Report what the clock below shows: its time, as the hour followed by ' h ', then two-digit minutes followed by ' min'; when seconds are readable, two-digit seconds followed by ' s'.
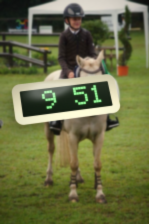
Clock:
9 h 51 min
